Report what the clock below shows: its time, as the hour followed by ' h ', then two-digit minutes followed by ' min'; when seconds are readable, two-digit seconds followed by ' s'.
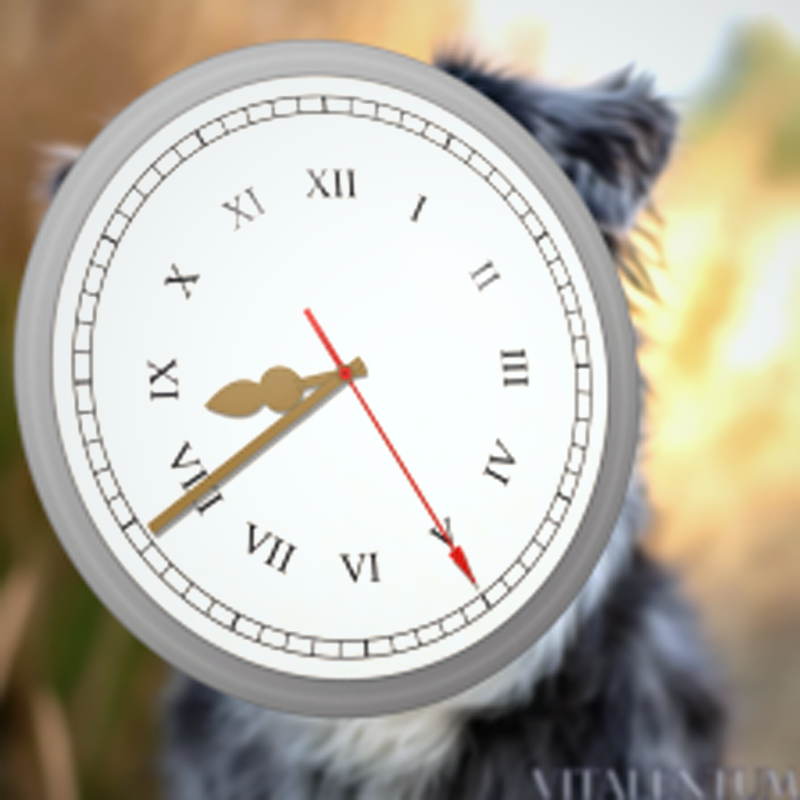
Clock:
8 h 39 min 25 s
